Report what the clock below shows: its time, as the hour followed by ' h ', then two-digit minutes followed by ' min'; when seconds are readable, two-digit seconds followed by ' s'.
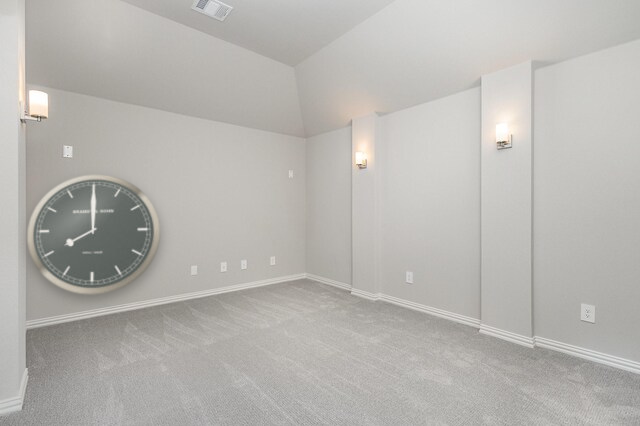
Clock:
8 h 00 min
